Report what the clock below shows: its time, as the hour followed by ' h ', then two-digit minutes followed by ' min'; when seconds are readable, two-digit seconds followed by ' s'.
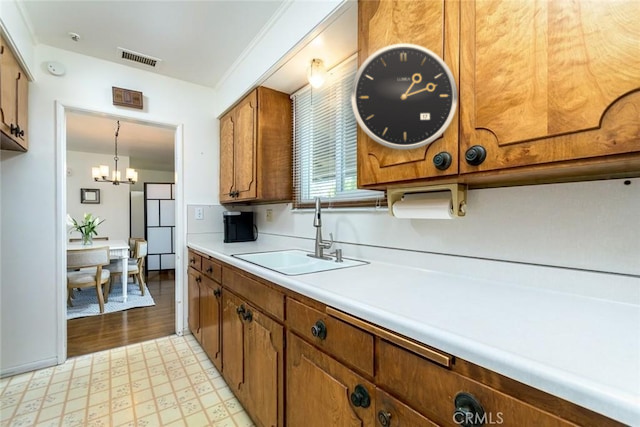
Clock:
1 h 12 min
